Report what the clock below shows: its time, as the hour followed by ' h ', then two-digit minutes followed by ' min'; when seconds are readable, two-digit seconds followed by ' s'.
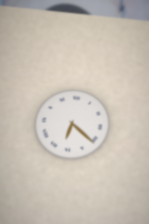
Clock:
6 h 21 min
